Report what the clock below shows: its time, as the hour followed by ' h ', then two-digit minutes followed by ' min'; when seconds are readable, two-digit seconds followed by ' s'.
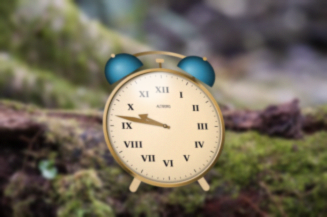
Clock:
9 h 47 min
